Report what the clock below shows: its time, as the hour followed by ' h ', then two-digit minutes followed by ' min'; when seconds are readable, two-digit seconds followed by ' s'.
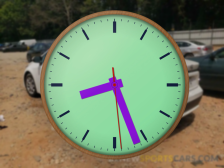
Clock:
8 h 26 min 29 s
